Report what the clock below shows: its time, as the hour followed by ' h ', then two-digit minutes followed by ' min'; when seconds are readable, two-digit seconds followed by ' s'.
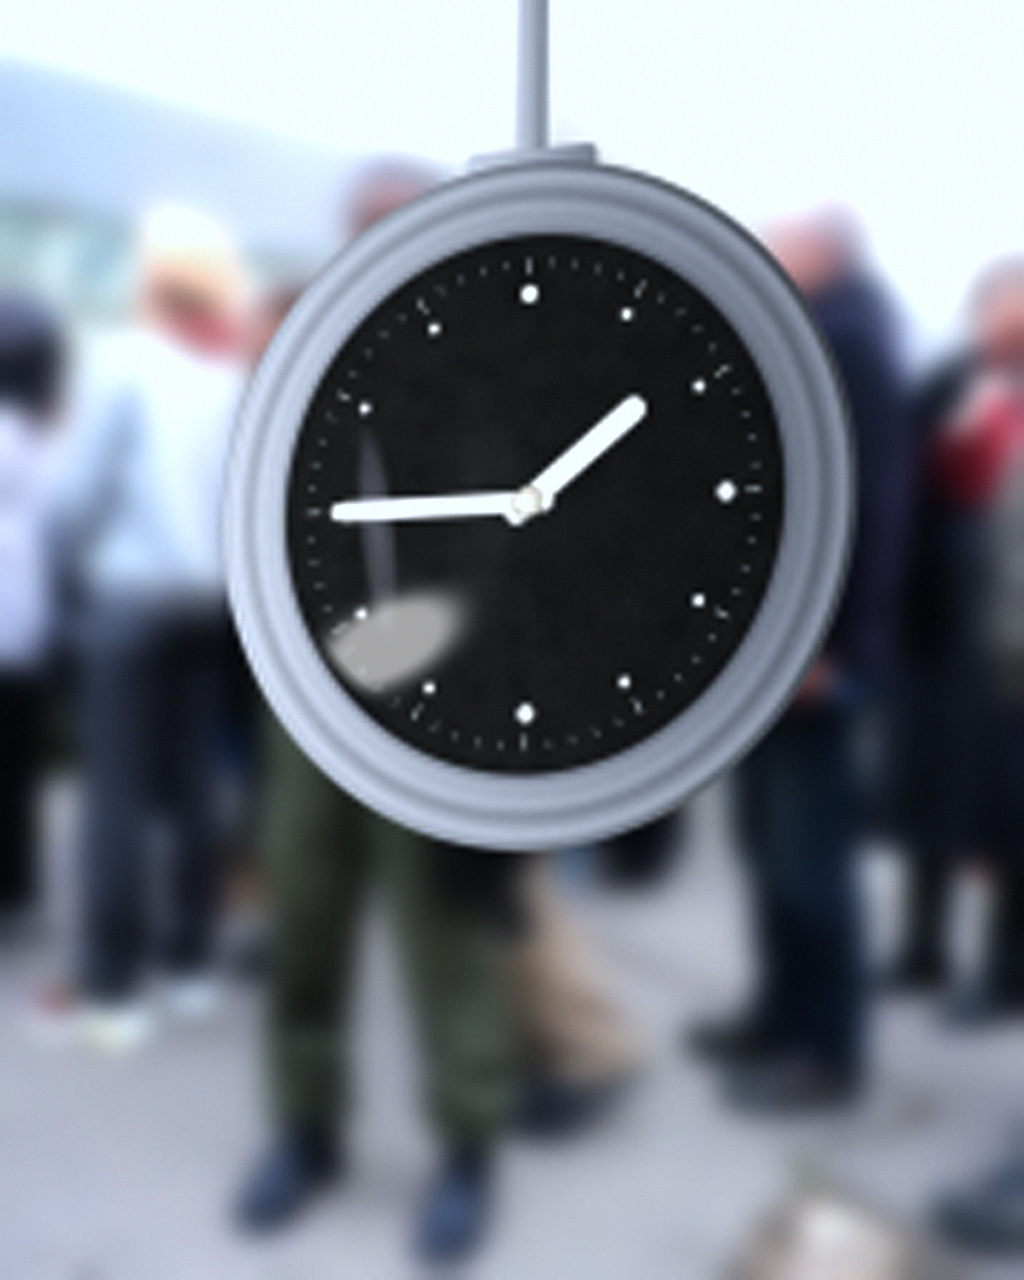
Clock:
1 h 45 min
